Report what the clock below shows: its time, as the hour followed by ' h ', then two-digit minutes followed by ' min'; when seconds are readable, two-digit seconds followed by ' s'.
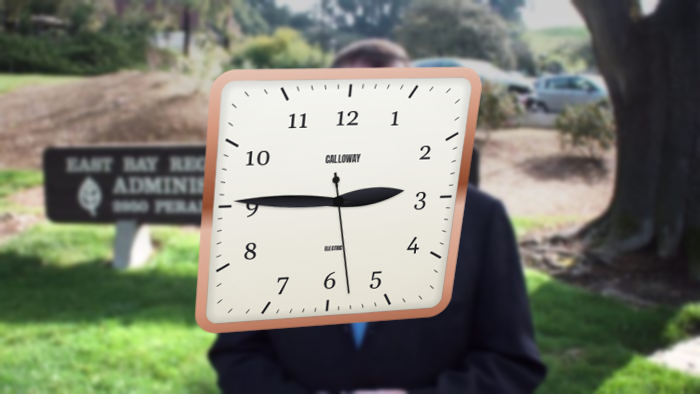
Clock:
2 h 45 min 28 s
